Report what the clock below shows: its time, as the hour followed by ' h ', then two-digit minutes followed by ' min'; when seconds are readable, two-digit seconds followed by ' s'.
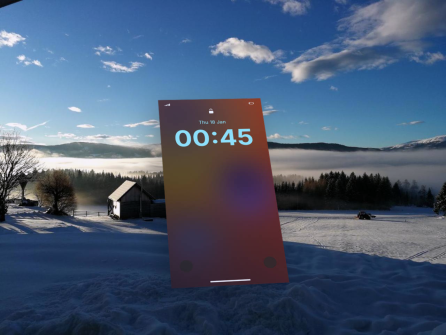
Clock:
0 h 45 min
